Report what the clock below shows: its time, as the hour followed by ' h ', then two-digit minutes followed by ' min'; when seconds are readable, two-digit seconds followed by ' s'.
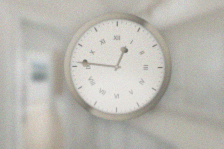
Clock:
12 h 46 min
